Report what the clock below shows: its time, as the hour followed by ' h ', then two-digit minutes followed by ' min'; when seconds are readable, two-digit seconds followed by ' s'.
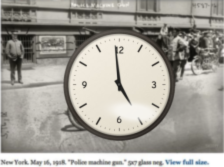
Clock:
4 h 59 min
